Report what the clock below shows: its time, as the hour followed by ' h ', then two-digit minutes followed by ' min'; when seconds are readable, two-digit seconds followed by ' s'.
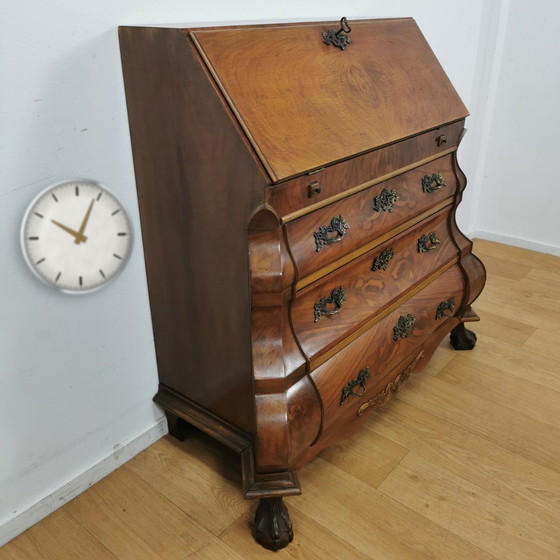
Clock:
10 h 04 min
